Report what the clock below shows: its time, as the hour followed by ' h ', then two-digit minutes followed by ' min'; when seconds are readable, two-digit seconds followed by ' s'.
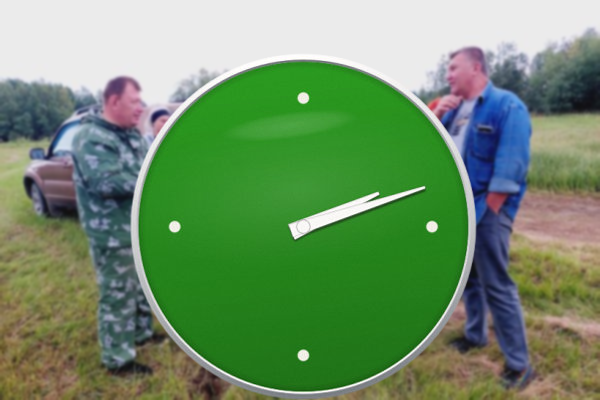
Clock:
2 h 12 min
